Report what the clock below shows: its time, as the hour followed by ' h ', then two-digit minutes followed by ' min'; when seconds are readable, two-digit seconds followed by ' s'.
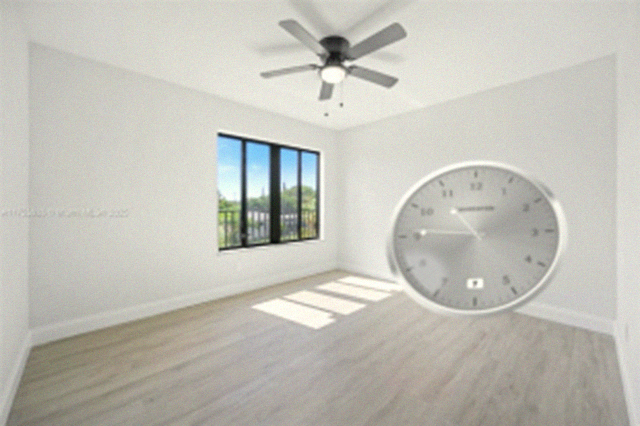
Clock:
10 h 46 min
